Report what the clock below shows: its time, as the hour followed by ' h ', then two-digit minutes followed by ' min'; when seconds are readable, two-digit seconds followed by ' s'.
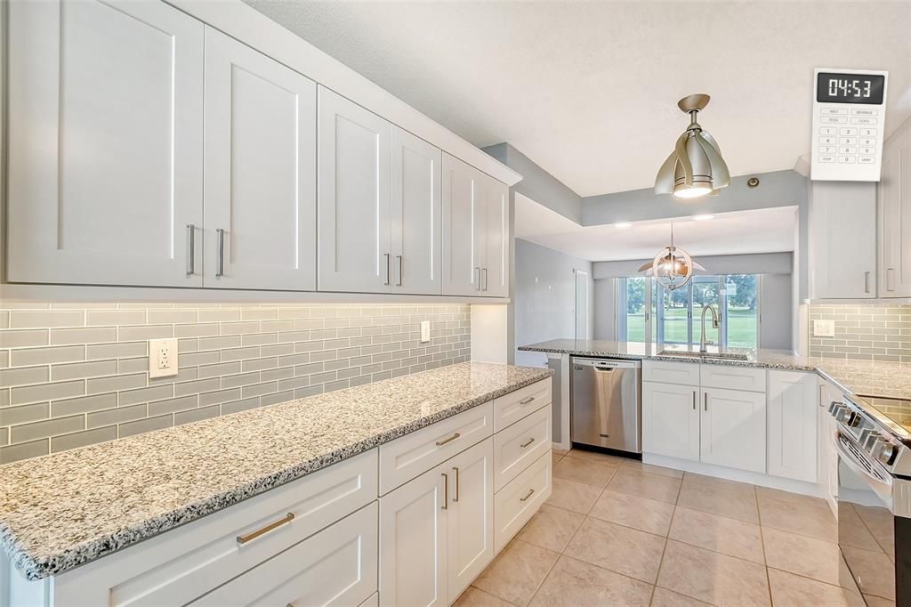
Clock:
4 h 53 min
